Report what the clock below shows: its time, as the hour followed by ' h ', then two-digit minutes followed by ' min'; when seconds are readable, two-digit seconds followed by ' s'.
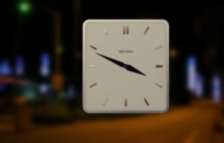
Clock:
3 h 49 min
